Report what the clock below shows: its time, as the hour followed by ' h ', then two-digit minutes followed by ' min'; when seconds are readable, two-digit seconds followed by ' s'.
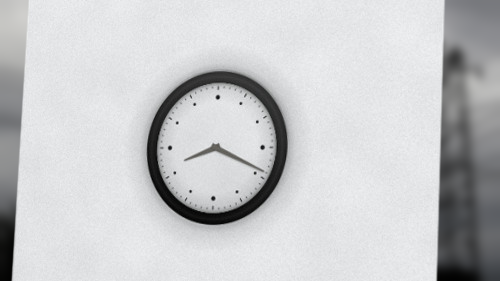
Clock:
8 h 19 min
